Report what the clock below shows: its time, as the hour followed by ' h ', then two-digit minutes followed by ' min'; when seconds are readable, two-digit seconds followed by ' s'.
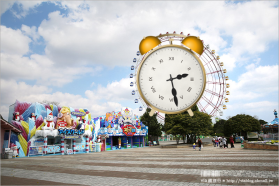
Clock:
2 h 28 min
